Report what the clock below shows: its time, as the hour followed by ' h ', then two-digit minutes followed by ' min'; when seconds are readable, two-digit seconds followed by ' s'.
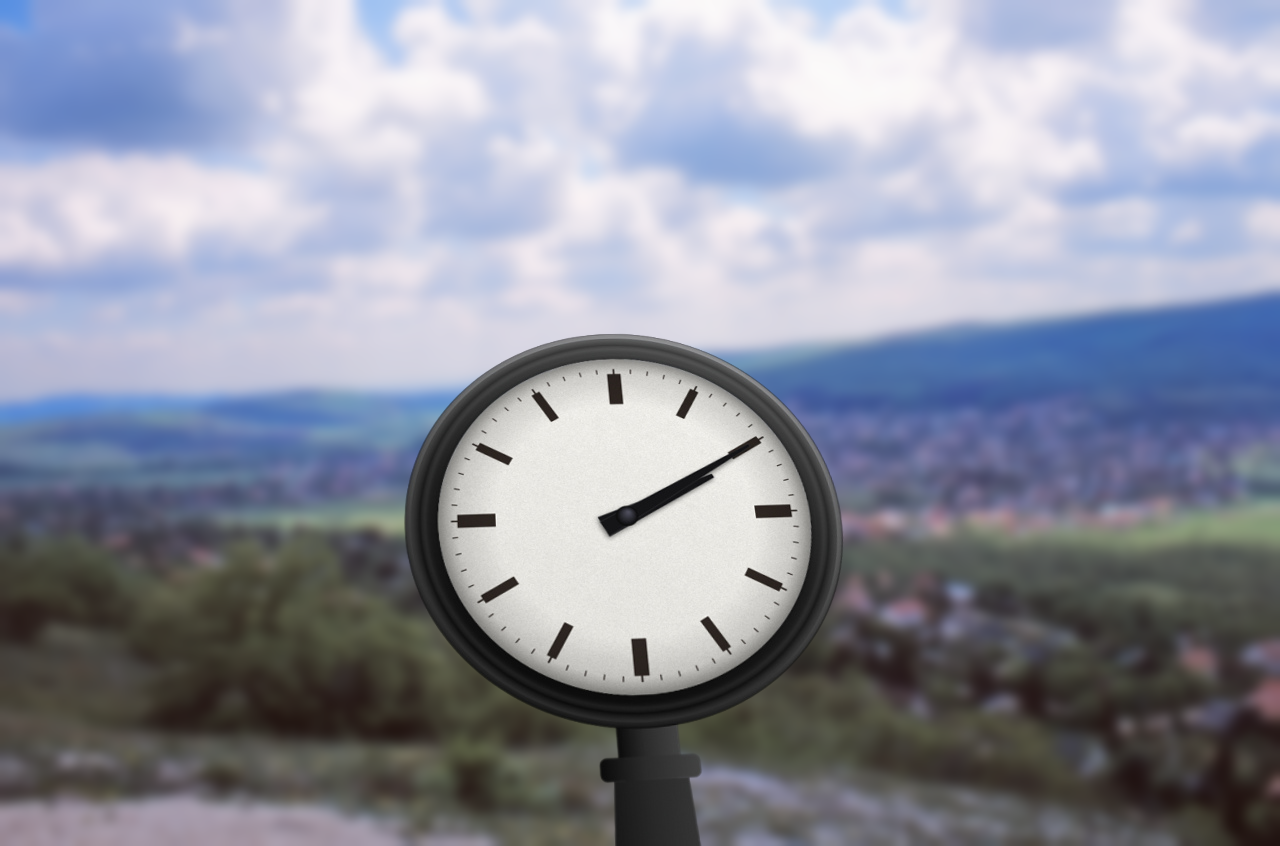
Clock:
2 h 10 min
